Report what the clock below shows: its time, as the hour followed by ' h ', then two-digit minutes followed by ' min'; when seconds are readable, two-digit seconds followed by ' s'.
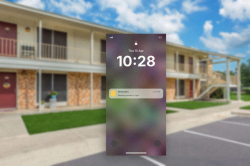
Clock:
10 h 28 min
